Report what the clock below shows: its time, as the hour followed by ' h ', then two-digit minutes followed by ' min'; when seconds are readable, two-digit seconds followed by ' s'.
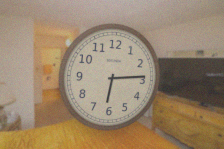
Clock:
6 h 14 min
